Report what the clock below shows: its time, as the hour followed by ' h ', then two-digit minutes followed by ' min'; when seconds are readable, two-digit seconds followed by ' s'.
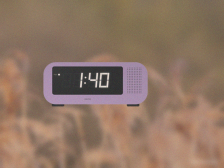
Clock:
1 h 40 min
